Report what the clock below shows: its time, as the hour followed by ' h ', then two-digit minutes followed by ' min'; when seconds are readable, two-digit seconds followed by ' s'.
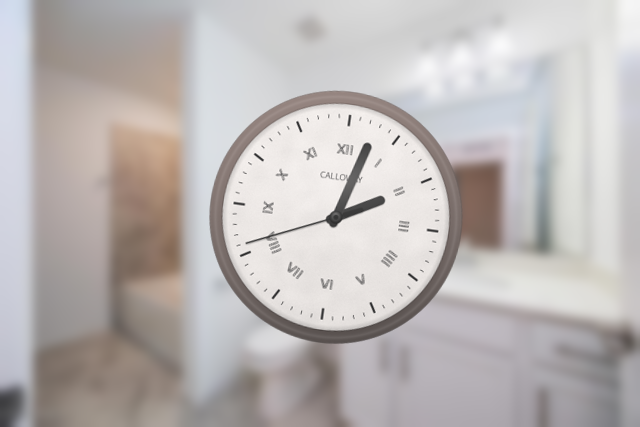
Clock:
2 h 02 min 41 s
